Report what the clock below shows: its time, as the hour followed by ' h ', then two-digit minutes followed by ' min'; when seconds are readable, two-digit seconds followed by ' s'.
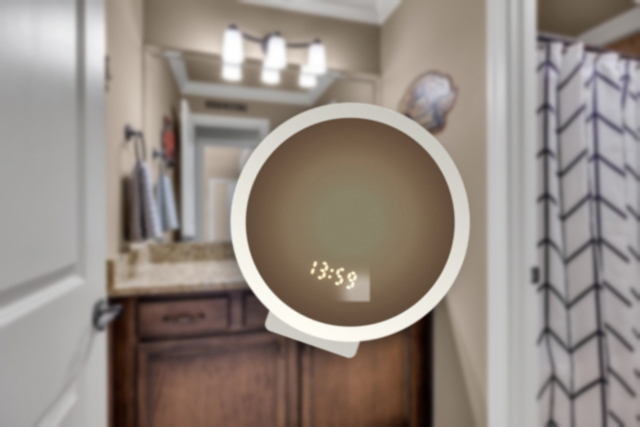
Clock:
13 h 59 min
